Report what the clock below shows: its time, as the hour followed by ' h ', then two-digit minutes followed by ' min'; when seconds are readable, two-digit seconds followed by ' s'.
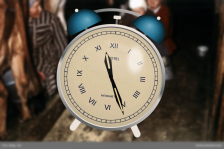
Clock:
11 h 26 min
